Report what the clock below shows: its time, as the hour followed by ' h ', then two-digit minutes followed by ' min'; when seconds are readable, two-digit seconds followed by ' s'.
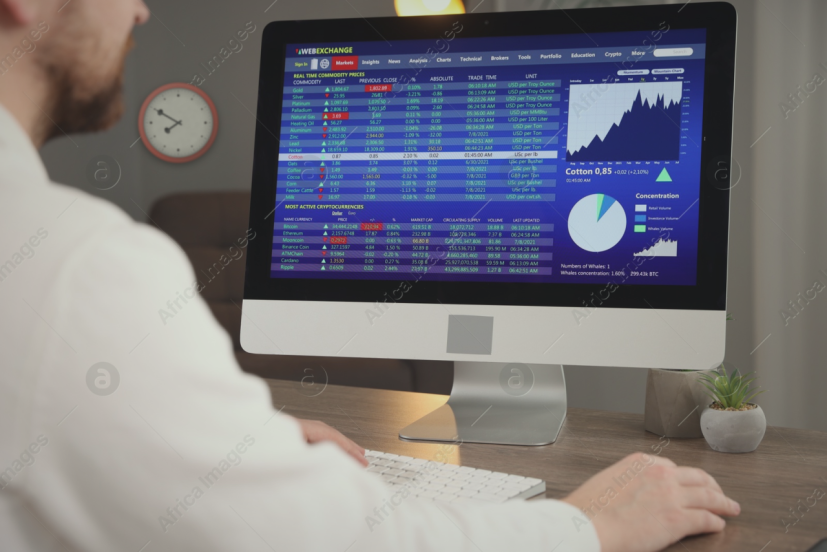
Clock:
7 h 50 min
